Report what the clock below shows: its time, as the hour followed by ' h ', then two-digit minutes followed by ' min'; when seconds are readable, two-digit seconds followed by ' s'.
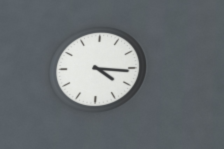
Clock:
4 h 16 min
